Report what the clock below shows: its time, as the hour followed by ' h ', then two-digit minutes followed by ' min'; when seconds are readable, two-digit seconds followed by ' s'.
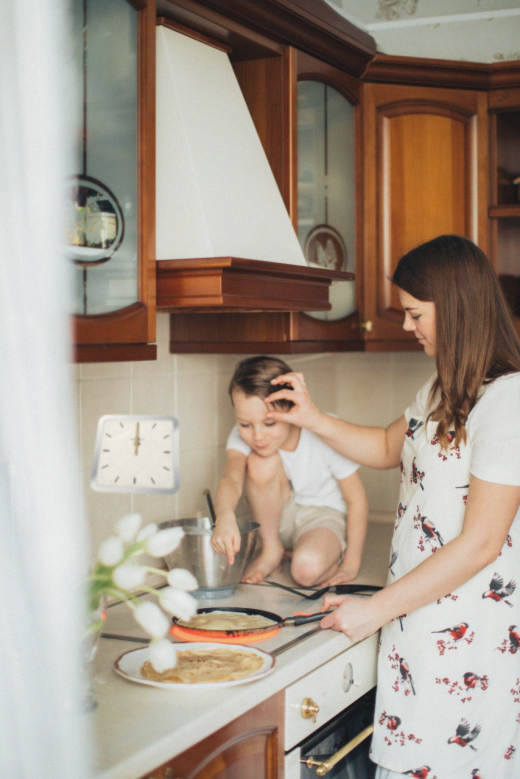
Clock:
12 h 00 min
